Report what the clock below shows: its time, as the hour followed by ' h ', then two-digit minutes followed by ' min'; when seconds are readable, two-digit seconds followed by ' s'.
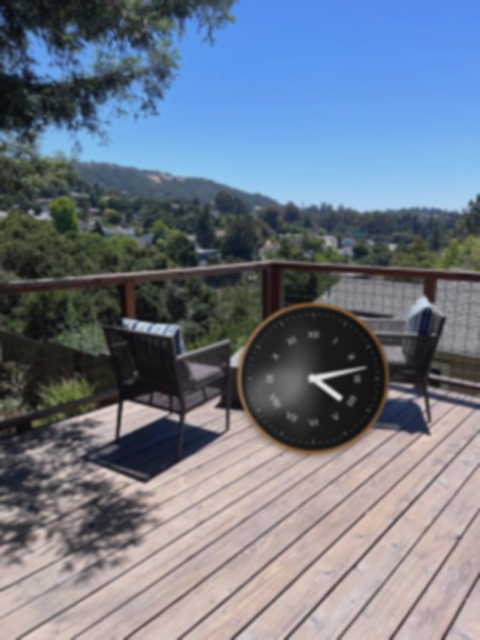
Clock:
4 h 13 min
